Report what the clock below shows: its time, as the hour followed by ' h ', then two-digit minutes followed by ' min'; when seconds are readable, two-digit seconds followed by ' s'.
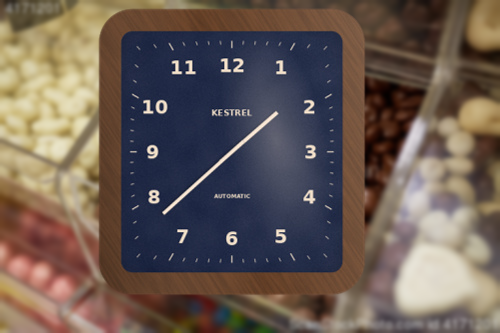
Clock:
1 h 38 min
